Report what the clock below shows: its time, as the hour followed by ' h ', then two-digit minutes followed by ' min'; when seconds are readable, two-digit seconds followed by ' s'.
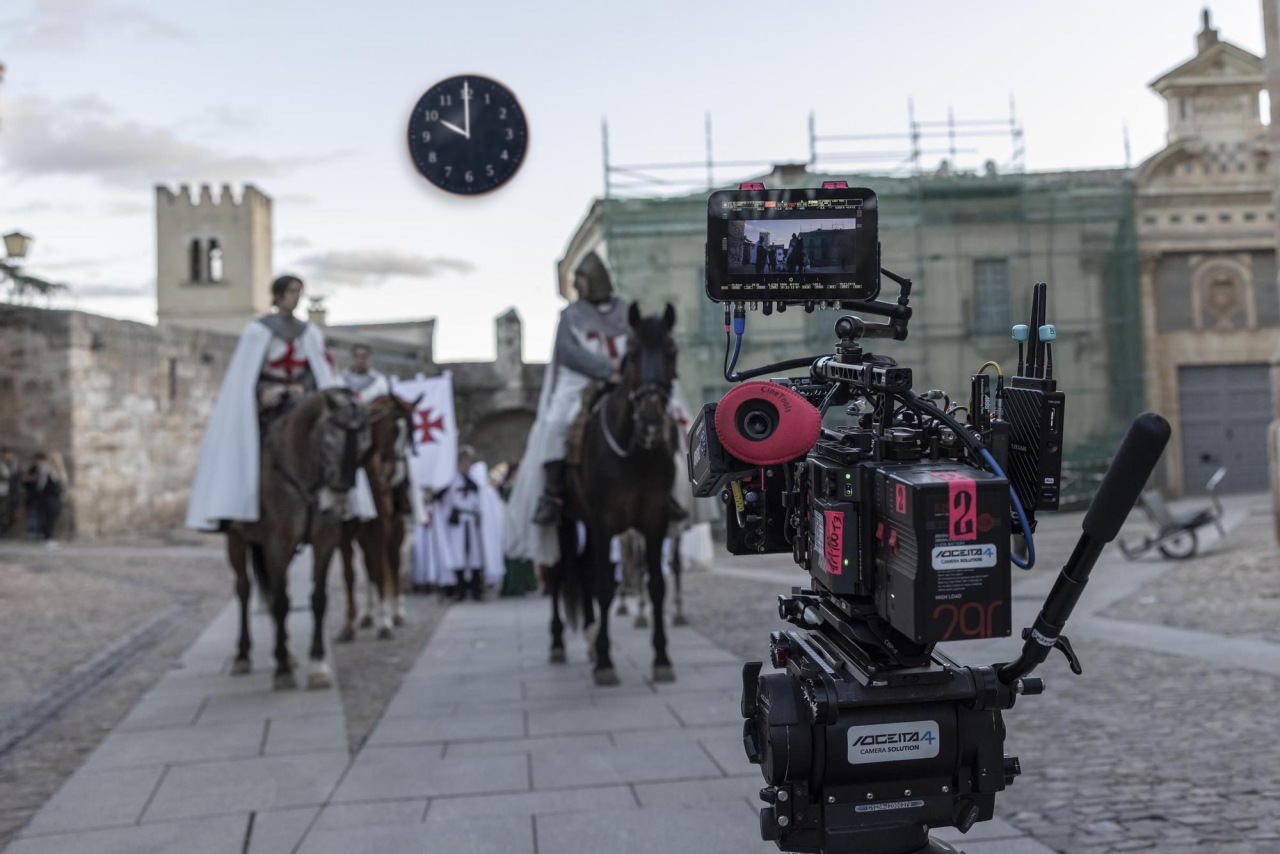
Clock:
10 h 00 min
